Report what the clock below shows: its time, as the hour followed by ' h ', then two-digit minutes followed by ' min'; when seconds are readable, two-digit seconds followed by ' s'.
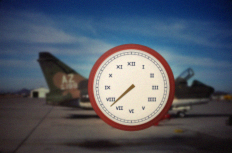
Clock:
7 h 38 min
